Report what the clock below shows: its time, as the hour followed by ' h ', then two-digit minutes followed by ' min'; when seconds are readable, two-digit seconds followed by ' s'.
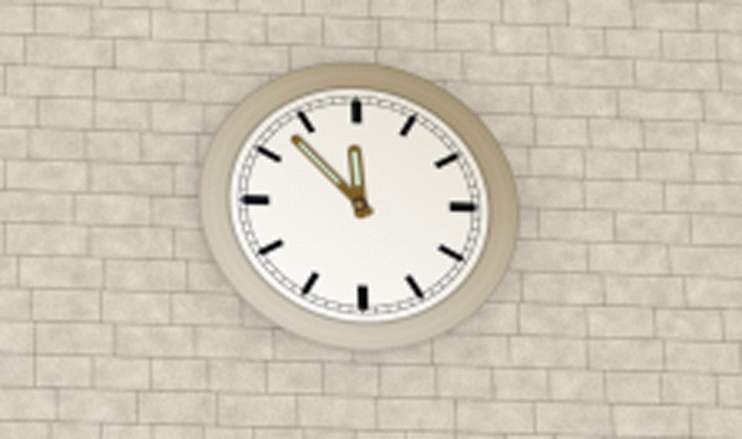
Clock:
11 h 53 min
